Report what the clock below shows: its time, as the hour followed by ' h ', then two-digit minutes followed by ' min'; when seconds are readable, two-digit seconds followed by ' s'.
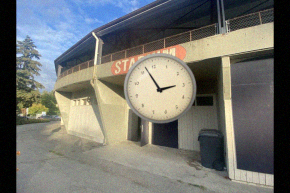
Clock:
2 h 57 min
